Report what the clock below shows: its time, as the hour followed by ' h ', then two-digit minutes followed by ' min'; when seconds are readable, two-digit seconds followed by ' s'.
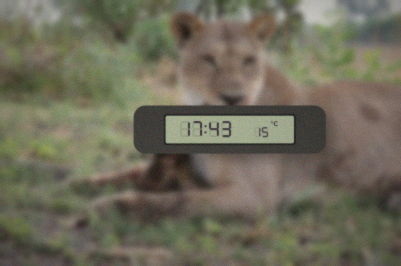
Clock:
17 h 43 min
